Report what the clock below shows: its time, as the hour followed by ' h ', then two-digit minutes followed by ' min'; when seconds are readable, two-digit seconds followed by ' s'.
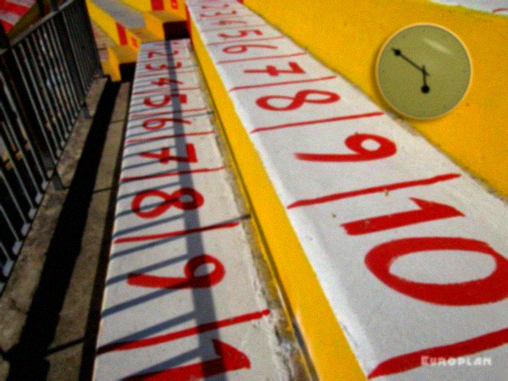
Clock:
5 h 51 min
